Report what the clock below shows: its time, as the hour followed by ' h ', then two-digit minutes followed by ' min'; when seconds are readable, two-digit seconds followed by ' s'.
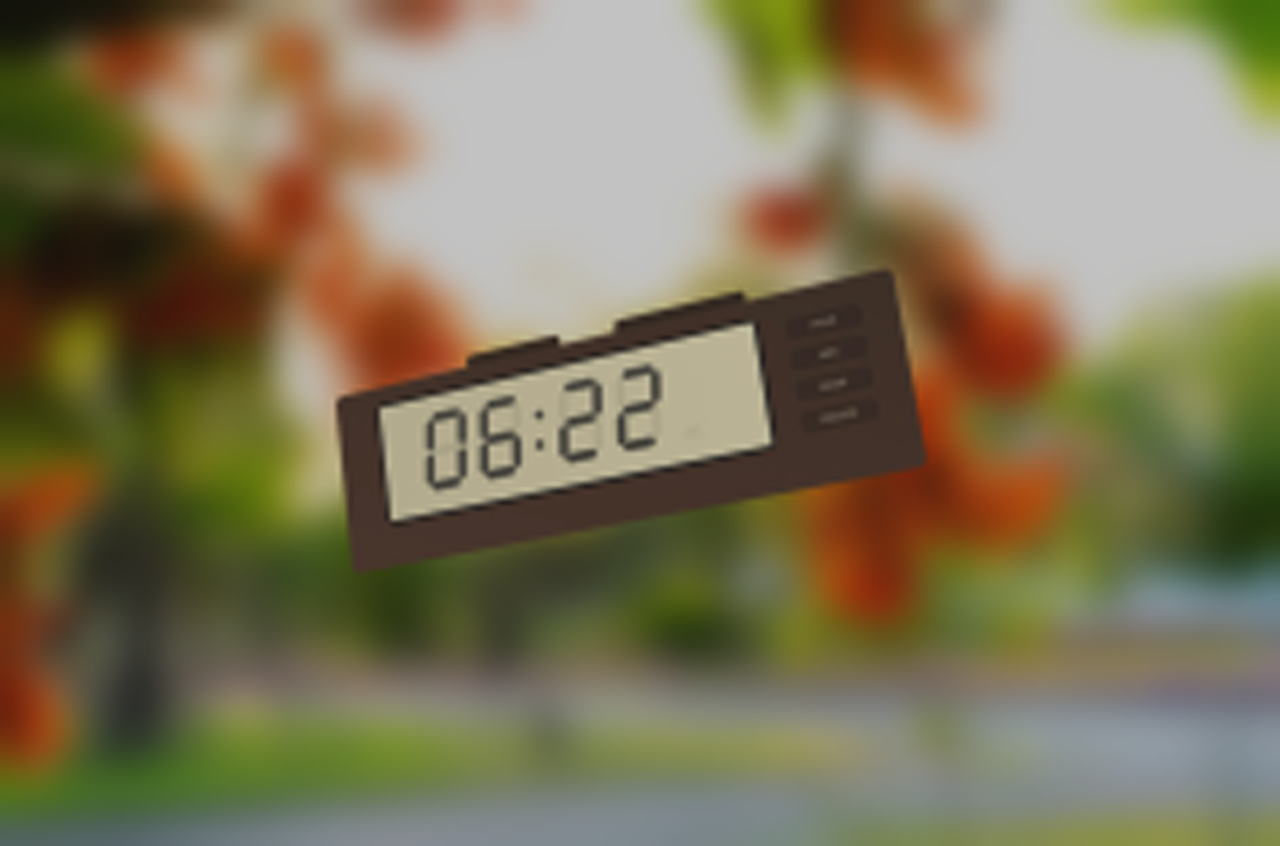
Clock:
6 h 22 min
